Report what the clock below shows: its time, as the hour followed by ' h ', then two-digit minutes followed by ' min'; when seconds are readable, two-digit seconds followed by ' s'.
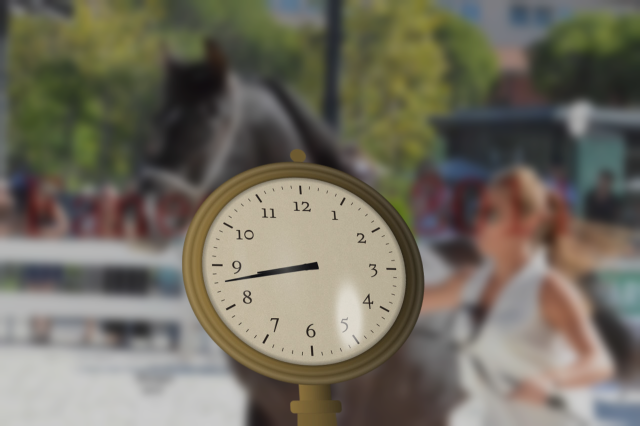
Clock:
8 h 43 min
